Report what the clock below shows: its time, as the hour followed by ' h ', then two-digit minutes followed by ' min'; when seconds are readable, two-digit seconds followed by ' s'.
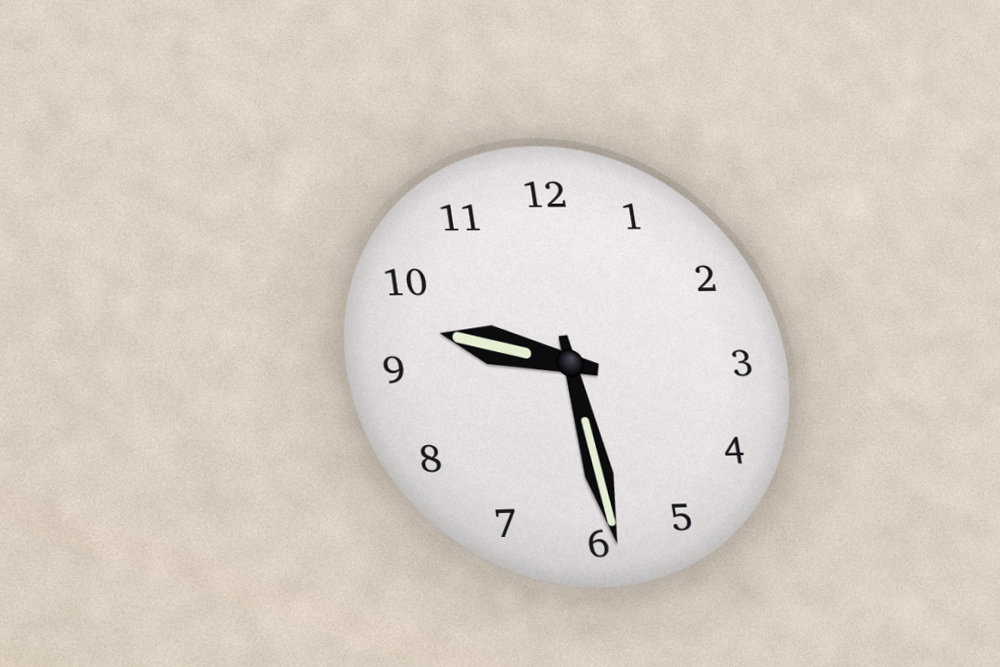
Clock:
9 h 29 min
